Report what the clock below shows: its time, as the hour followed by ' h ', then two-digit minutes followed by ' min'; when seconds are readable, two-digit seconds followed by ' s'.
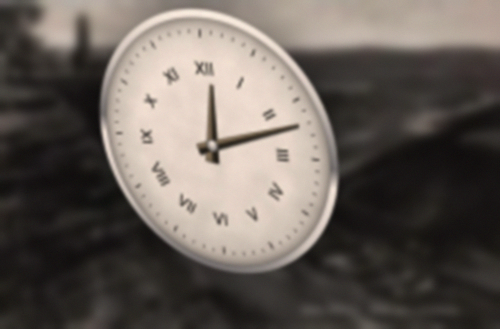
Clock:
12 h 12 min
